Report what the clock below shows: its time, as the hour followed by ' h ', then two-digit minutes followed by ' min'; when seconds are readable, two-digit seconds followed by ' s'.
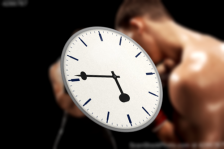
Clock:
5 h 46 min
